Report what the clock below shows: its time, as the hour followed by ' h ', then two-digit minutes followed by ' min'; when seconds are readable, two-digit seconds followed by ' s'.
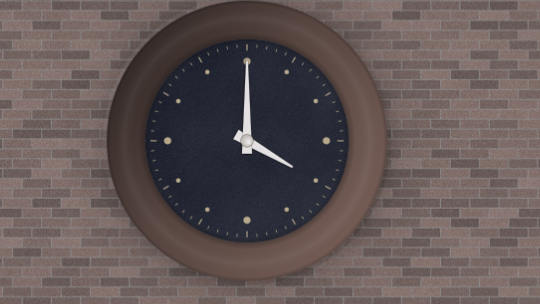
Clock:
4 h 00 min
